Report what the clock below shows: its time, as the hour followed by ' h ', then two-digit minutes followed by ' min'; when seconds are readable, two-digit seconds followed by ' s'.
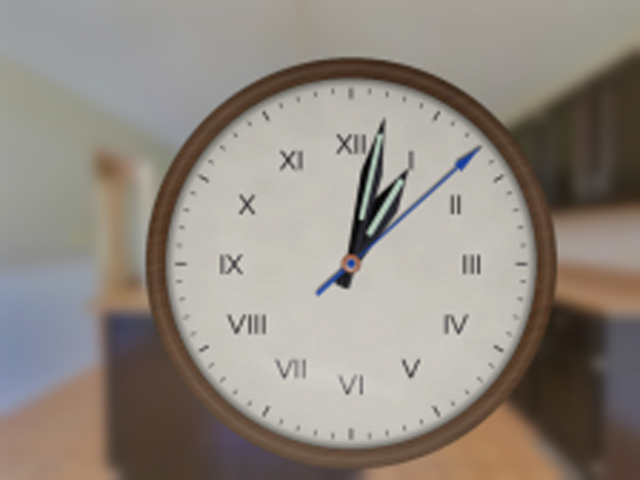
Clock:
1 h 02 min 08 s
